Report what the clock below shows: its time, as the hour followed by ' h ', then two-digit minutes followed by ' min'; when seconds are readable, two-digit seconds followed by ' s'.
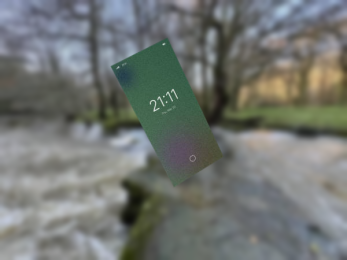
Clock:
21 h 11 min
